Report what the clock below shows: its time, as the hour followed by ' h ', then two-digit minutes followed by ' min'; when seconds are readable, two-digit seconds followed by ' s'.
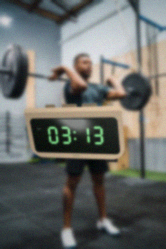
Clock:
3 h 13 min
